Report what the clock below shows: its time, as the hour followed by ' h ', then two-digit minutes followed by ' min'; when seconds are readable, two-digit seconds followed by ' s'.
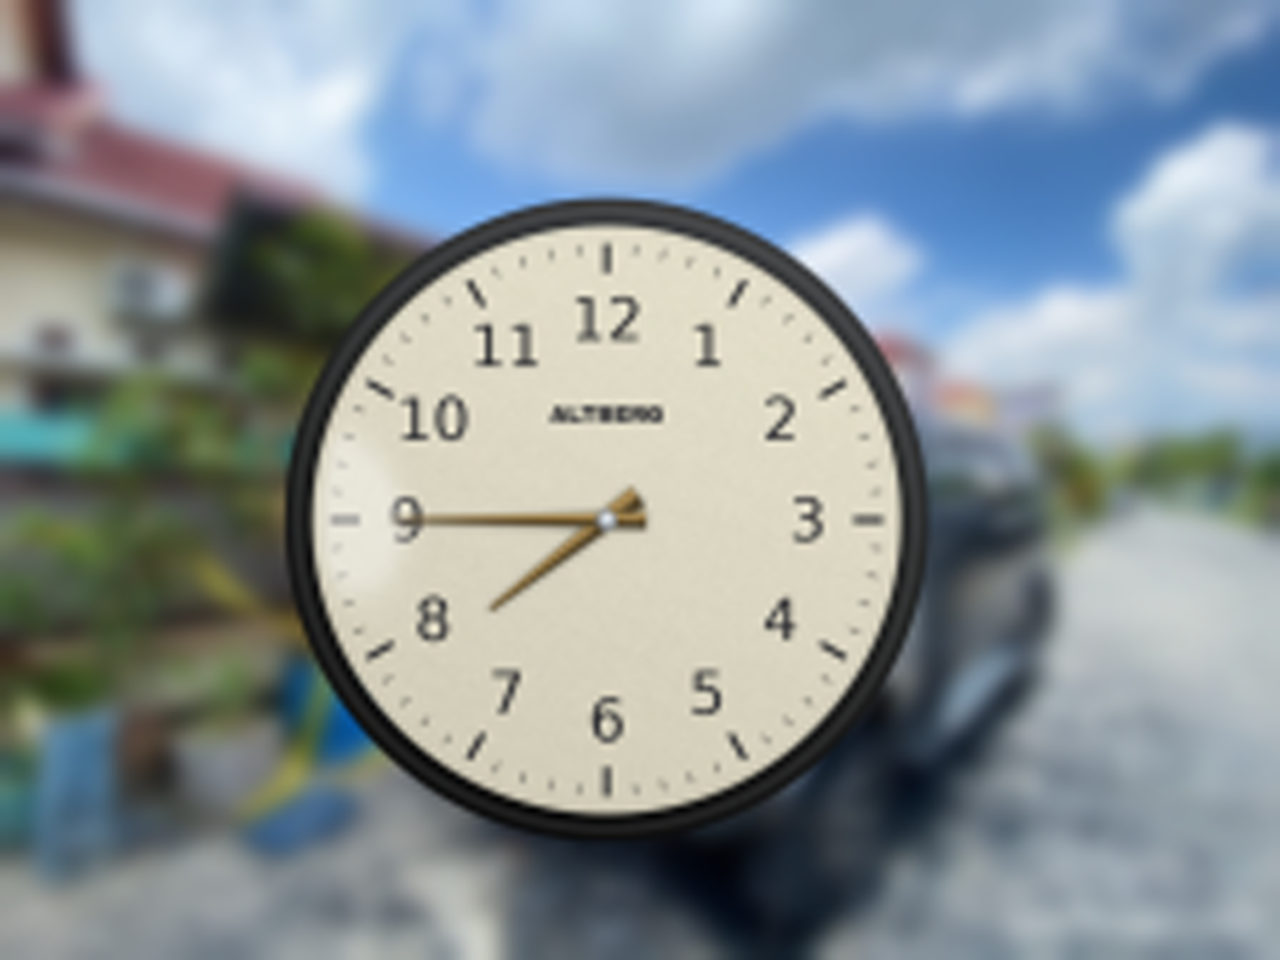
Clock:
7 h 45 min
